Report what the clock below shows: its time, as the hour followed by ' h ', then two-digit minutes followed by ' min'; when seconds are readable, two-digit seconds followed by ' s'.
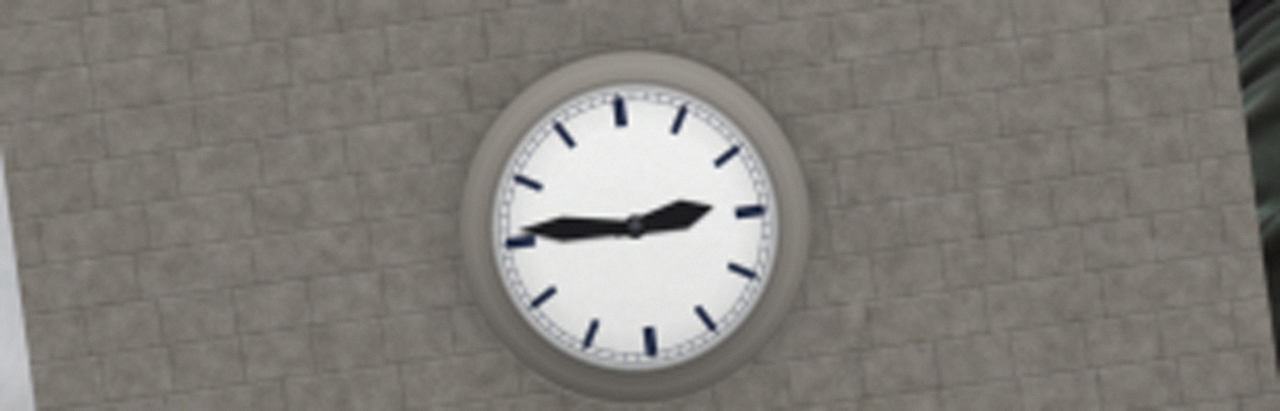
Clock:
2 h 46 min
